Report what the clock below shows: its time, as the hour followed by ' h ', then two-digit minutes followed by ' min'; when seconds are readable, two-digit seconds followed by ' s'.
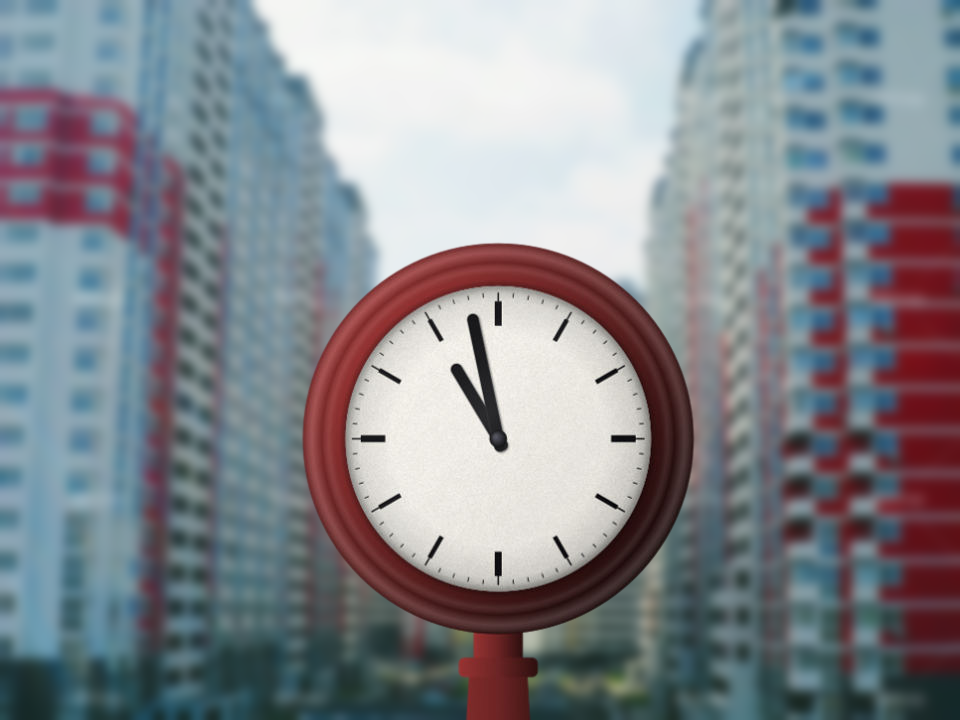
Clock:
10 h 58 min
